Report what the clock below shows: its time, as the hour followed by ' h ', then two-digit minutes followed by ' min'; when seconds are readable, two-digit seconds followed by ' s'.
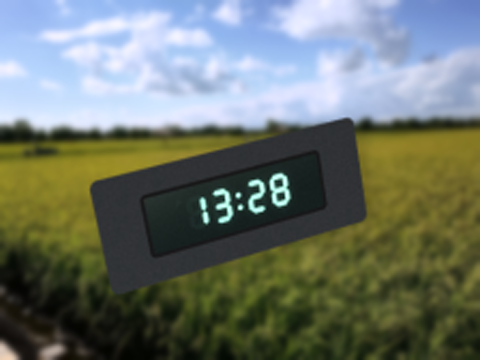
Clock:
13 h 28 min
